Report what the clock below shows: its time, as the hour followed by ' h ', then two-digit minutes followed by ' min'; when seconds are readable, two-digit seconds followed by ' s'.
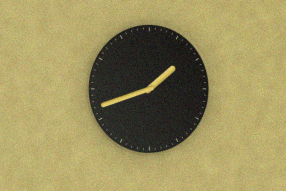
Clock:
1 h 42 min
